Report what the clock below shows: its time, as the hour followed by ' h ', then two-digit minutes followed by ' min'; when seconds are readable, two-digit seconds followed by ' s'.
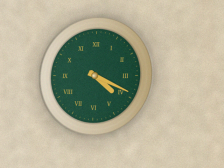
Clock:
4 h 19 min
